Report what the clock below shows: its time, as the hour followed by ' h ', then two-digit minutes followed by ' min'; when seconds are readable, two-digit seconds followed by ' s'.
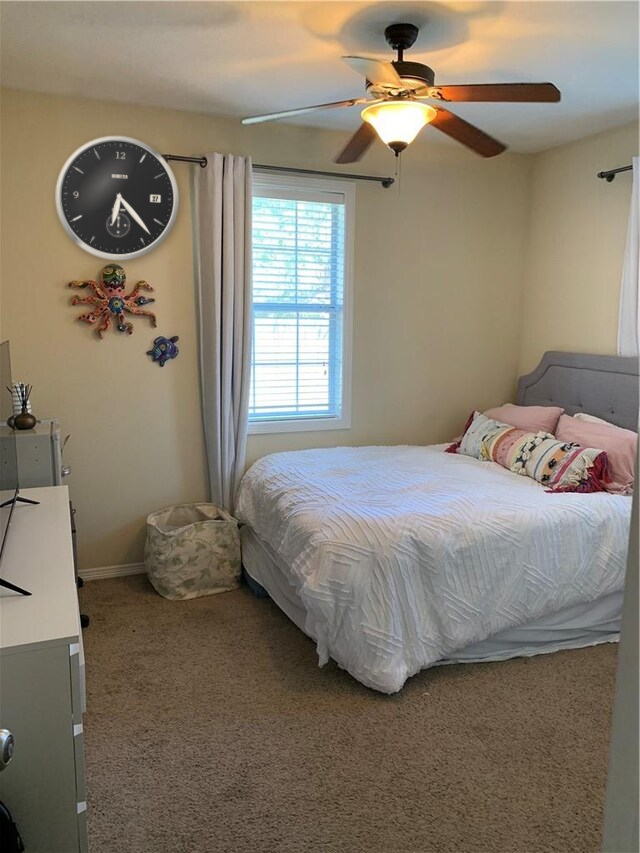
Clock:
6 h 23 min
